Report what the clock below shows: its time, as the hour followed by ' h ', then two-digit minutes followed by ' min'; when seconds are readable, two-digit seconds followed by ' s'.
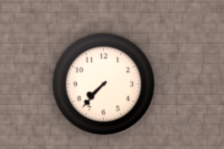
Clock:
7 h 37 min
